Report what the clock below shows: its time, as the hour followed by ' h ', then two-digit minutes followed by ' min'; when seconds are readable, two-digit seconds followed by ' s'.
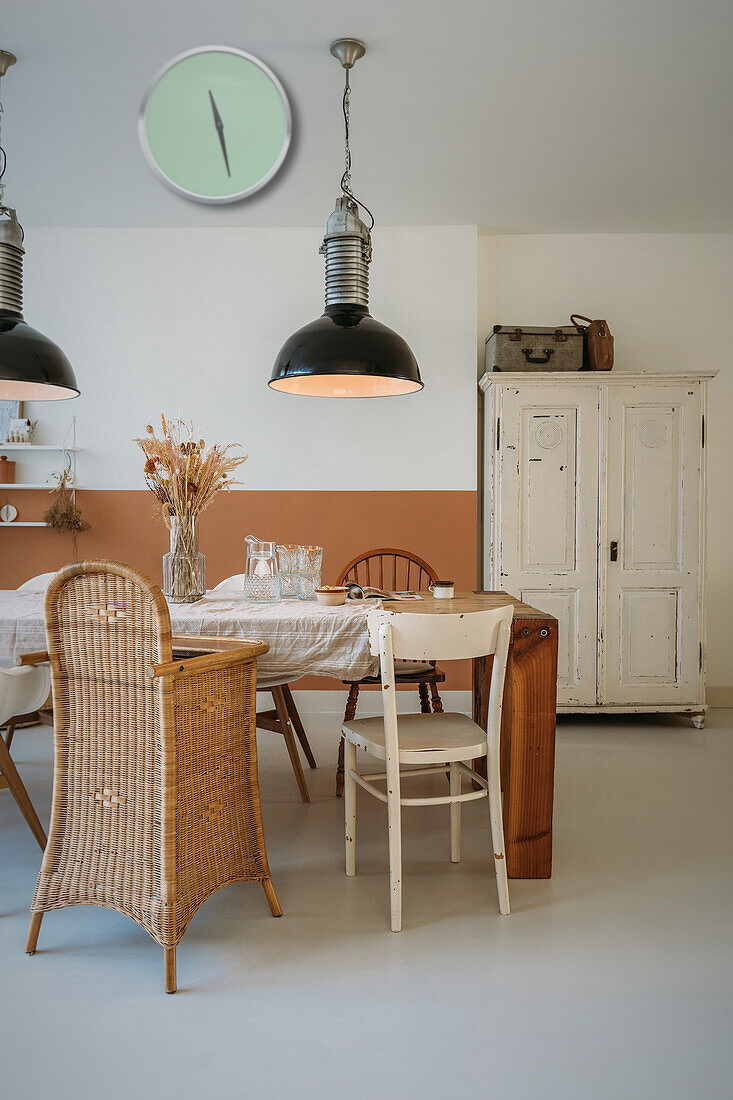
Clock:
11 h 28 min
